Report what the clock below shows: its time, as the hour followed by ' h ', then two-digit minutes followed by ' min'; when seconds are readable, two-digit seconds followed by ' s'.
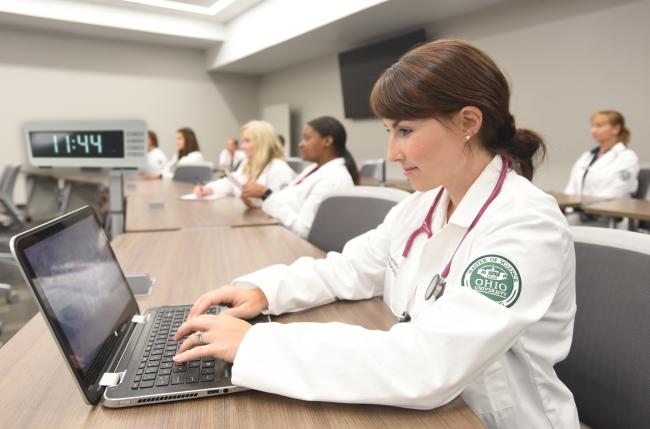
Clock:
11 h 44 min
